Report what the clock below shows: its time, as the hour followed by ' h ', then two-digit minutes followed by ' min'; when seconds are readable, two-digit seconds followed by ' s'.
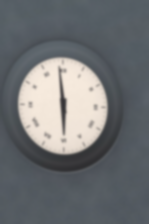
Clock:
5 h 59 min
